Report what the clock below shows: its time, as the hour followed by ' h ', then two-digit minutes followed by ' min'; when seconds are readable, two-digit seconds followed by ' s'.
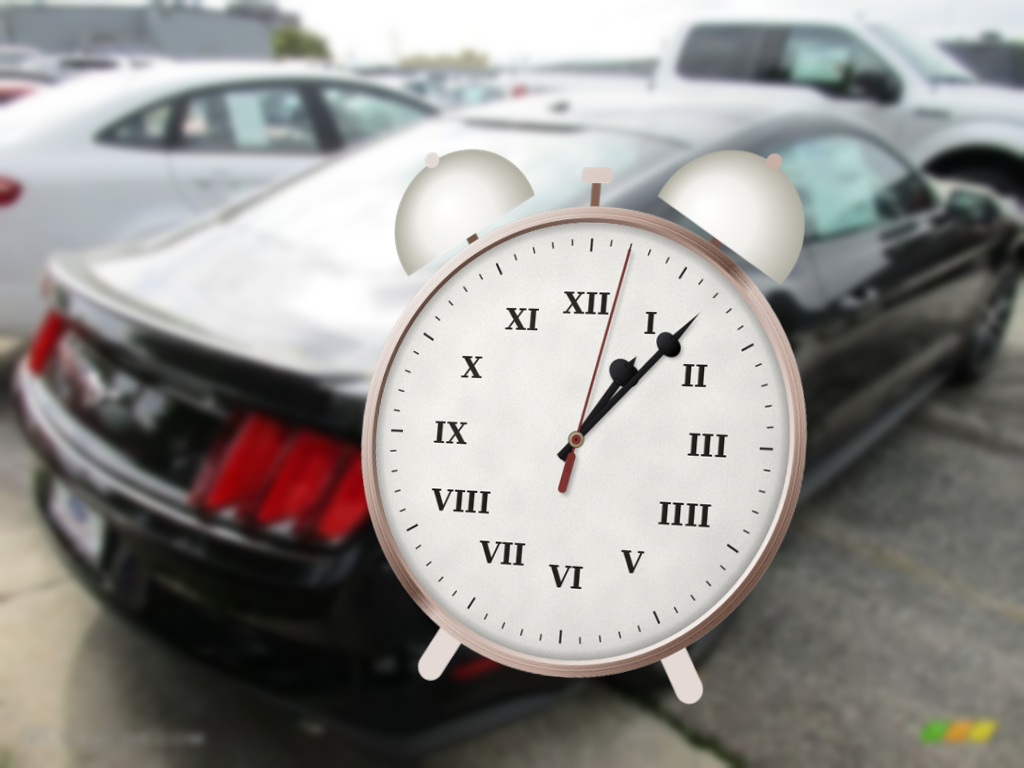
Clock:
1 h 07 min 02 s
